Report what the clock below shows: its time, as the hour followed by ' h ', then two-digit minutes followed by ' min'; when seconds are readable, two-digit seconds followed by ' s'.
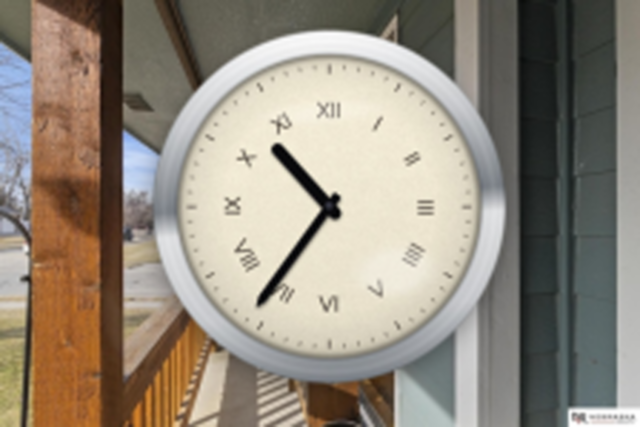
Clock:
10 h 36 min
